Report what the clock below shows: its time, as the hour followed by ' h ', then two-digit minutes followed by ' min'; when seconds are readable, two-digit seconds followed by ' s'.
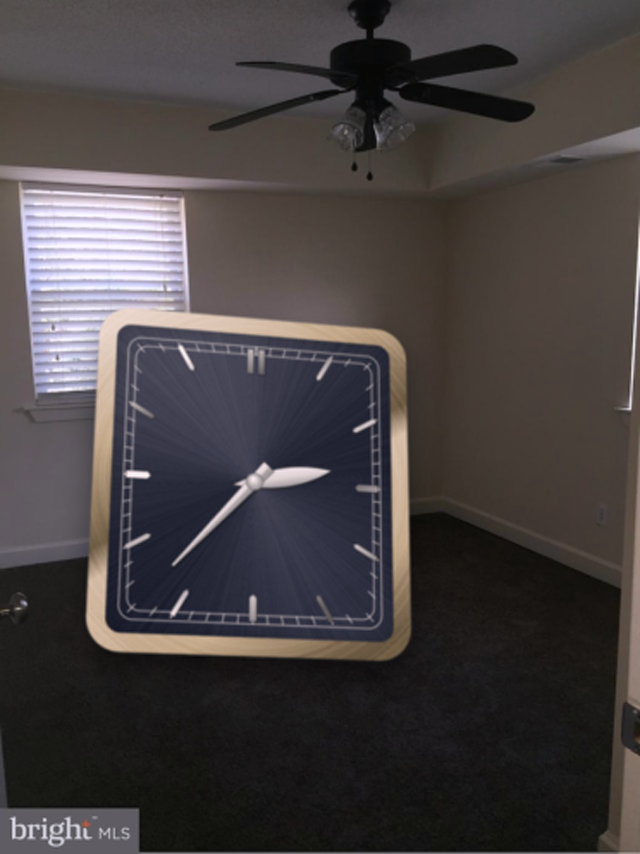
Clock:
2 h 37 min
